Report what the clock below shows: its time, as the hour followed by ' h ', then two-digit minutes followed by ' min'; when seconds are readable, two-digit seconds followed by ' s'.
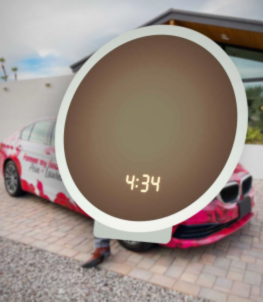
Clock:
4 h 34 min
